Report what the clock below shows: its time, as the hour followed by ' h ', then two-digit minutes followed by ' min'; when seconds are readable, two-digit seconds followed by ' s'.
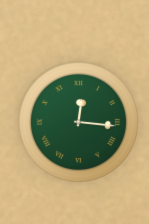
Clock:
12 h 16 min
